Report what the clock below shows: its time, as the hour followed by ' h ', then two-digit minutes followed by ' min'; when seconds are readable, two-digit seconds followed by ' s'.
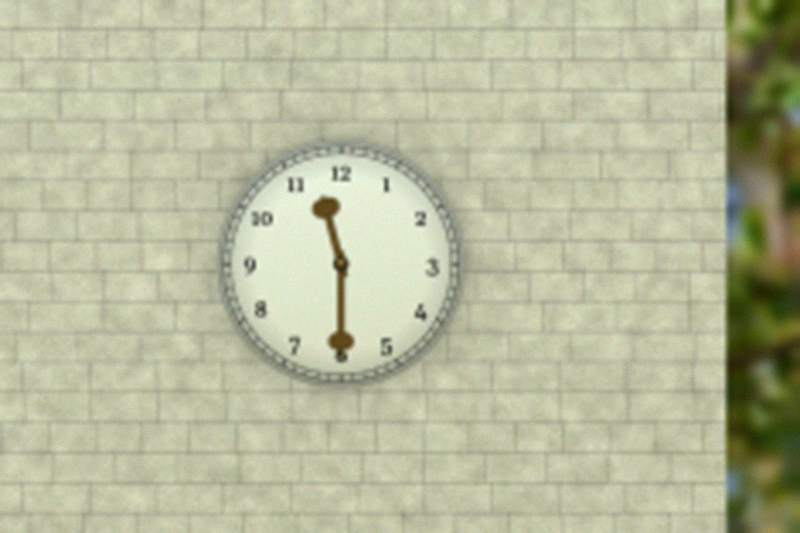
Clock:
11 h 30 min
